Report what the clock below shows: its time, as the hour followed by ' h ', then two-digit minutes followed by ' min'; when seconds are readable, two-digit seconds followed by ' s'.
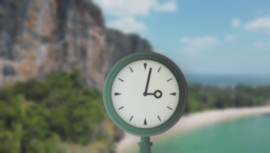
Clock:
3 h 02 min
